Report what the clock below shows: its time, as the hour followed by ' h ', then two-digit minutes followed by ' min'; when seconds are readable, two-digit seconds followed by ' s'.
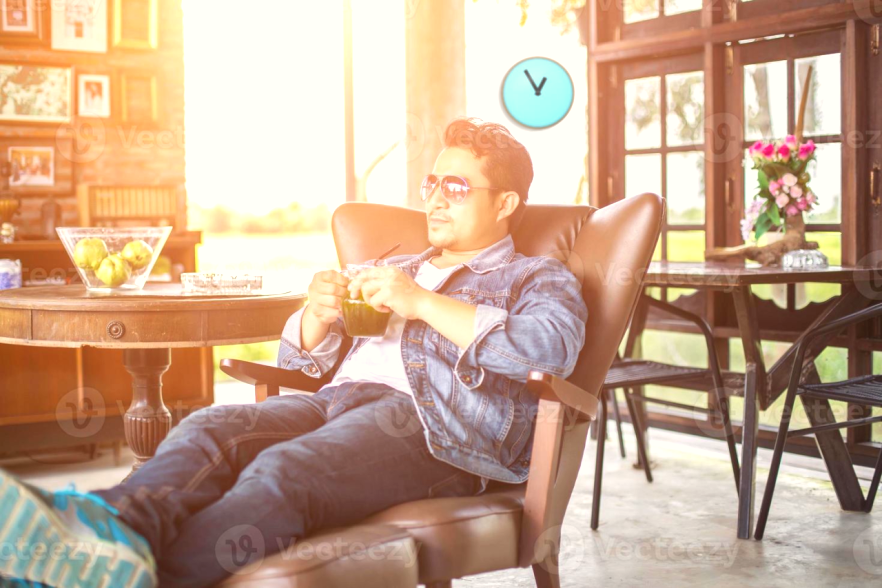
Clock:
12 h 55 min
